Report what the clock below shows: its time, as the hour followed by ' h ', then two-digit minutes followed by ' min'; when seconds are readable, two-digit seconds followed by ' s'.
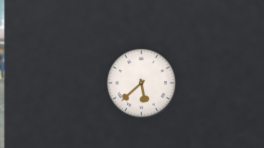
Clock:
5 h 38 min
